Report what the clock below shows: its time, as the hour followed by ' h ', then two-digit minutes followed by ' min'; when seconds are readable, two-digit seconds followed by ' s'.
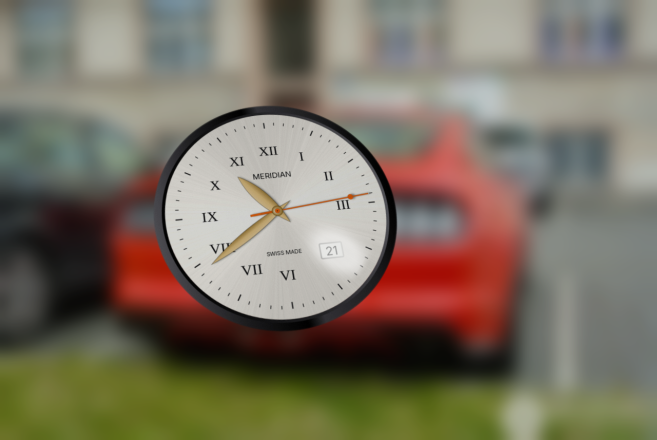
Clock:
10 h 39 min 14 s
